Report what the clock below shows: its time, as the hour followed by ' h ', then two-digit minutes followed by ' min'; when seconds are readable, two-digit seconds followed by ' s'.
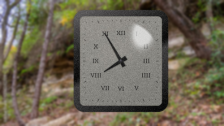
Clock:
7 h 55 min
